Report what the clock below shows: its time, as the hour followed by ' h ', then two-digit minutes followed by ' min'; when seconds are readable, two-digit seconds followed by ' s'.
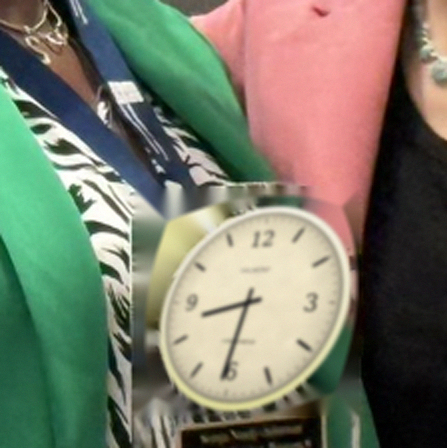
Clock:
8 h 31 min
